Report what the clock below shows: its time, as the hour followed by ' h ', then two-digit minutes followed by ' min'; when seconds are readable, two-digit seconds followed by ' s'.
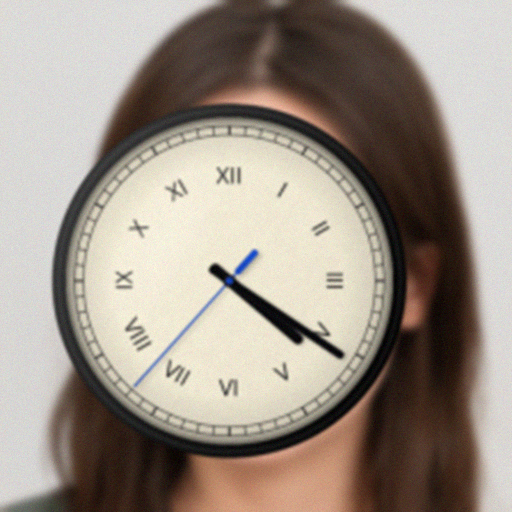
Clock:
4 h 20 min 37 s
